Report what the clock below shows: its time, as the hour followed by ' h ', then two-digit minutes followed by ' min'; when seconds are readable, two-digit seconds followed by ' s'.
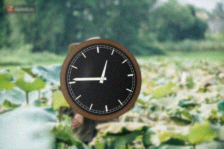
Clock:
12 h 46 min
